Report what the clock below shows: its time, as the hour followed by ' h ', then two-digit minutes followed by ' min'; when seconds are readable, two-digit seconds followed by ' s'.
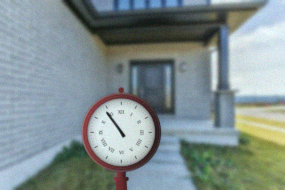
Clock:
10 h 54 min
